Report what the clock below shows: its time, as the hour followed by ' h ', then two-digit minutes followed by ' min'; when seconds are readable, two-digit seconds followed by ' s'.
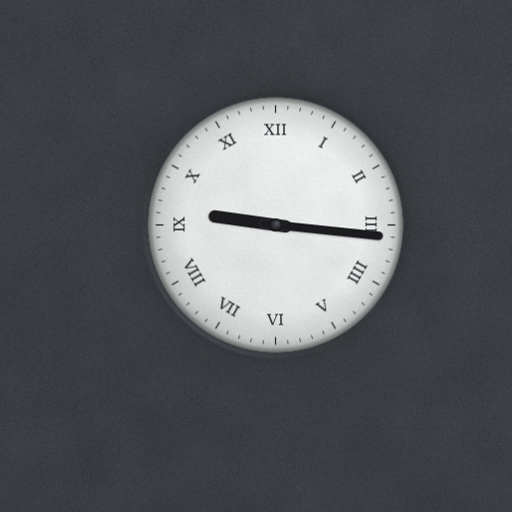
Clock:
9 h 16 min
